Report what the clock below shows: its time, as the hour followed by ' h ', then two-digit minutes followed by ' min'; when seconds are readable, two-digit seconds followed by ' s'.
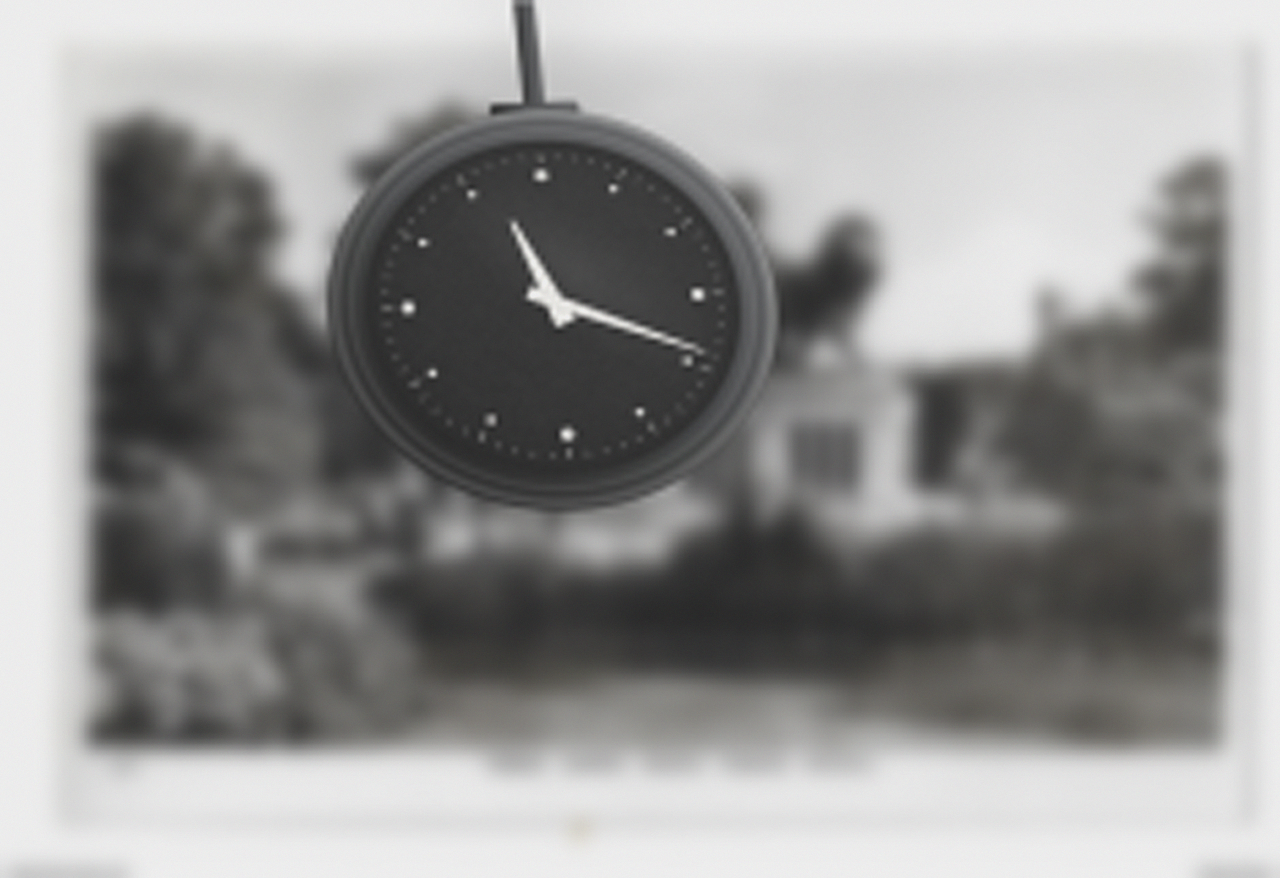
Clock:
11 h 19 min
